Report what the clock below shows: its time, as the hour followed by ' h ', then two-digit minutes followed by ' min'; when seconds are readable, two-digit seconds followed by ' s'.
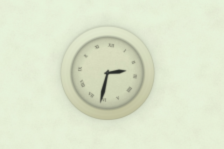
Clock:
2 h 31 min
